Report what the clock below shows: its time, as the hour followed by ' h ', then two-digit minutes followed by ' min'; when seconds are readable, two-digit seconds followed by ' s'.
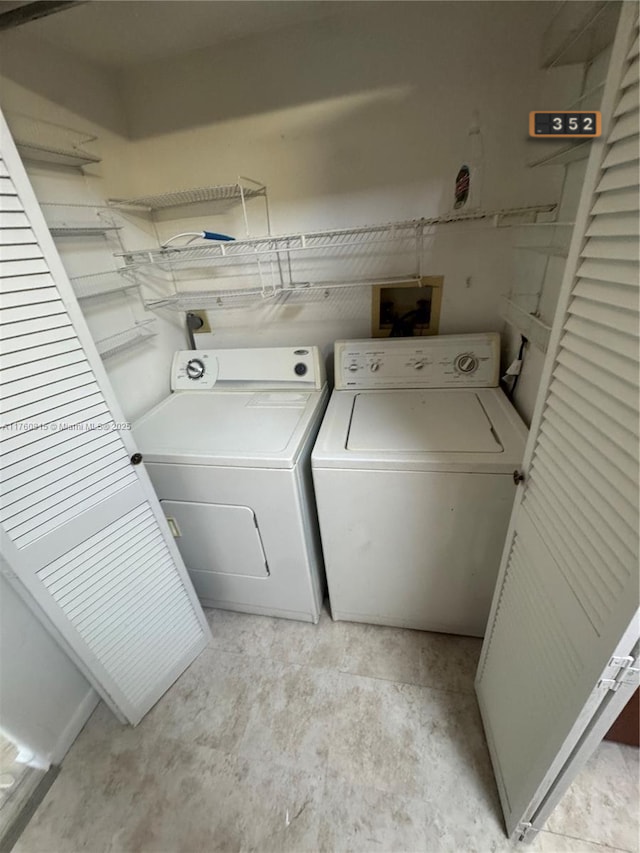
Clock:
3 h 52 min
